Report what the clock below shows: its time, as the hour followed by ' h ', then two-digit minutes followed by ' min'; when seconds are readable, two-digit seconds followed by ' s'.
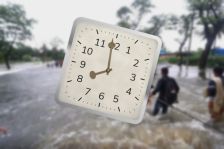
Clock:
7 h 59 min
